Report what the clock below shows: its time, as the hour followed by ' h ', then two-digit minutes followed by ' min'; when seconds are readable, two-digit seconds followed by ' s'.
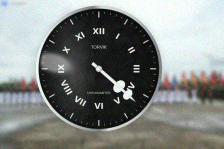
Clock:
4 h 22 min
